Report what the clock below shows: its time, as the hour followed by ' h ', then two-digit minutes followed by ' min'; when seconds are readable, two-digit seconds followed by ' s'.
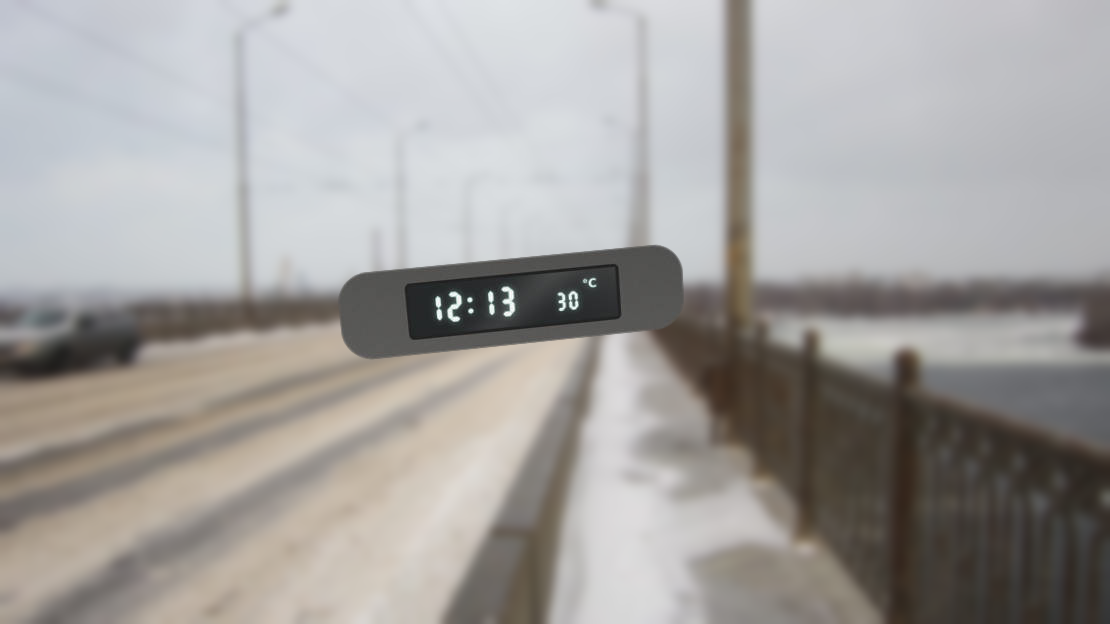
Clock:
12 h 13 min
